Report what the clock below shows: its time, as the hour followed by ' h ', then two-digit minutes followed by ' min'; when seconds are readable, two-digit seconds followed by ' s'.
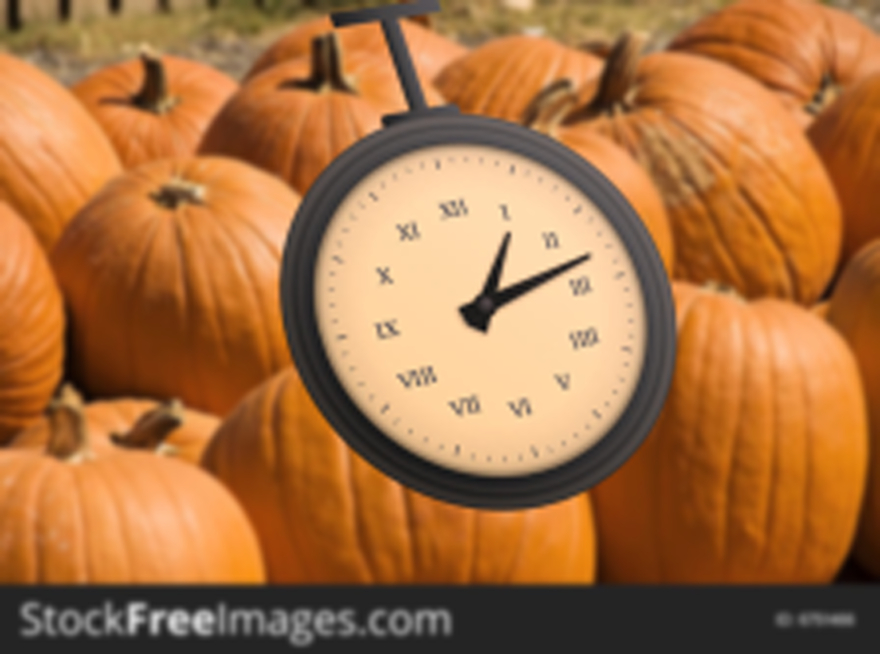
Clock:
1 h 13 min
